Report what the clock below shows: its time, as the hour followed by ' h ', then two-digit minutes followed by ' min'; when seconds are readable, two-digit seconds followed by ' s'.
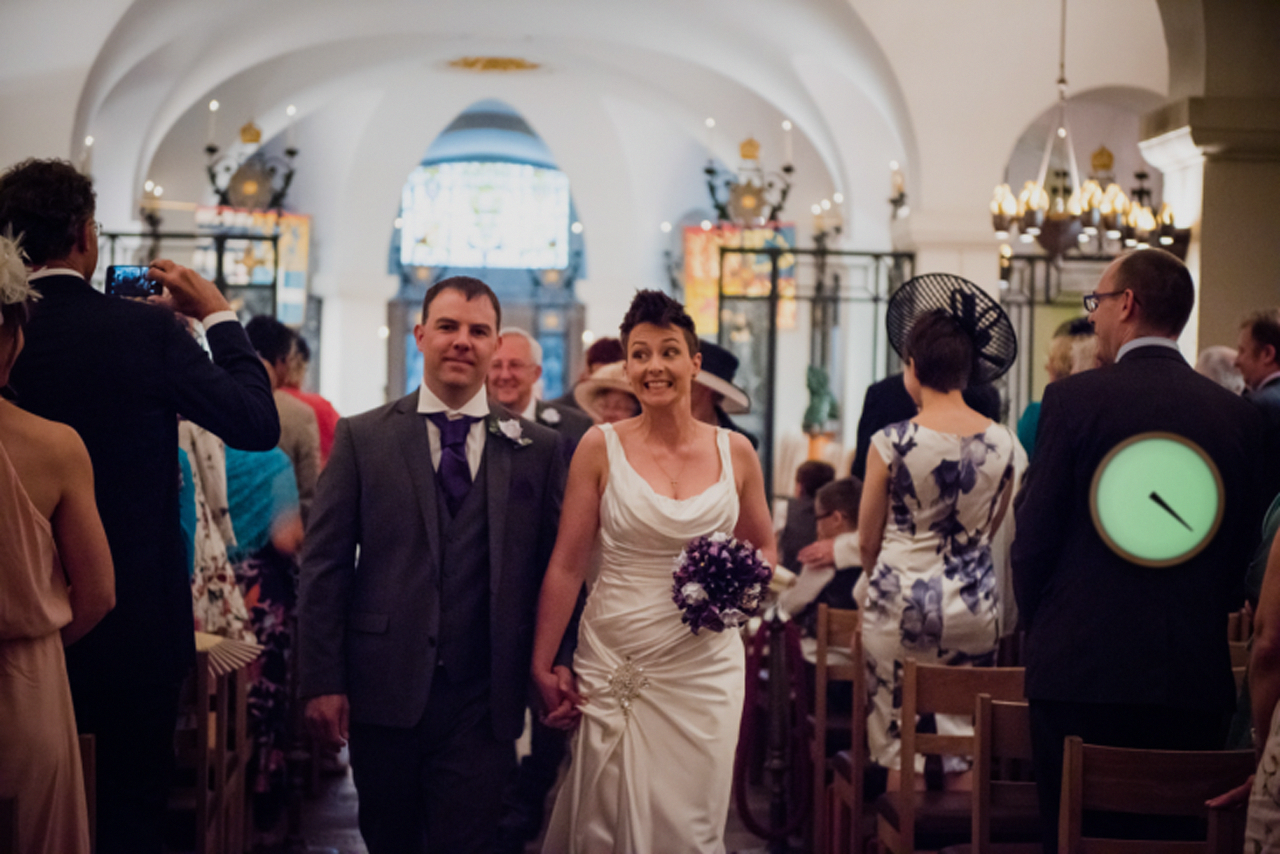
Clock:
4 h 22 min
